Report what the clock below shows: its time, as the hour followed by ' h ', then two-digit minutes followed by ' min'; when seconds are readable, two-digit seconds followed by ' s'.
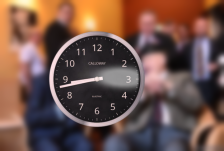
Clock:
8 h 43 min
